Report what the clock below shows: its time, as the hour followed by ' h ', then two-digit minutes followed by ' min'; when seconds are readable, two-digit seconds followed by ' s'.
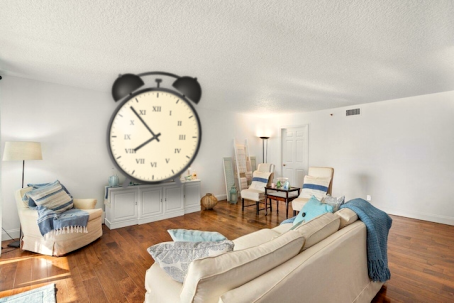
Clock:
7 h 53 min
